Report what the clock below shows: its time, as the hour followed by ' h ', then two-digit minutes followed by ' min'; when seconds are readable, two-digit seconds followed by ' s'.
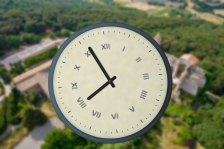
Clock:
7 h 56 min
